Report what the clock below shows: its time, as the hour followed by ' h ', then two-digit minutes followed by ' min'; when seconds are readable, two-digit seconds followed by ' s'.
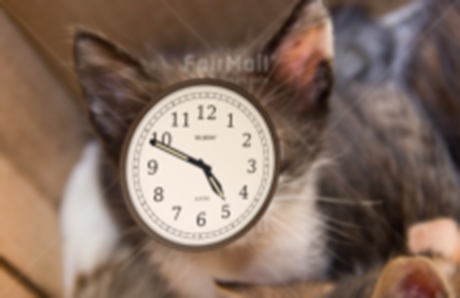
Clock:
4 h 49 min
